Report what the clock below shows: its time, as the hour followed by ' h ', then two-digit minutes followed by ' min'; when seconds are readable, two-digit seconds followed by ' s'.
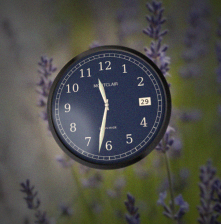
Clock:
11 h 32 min
